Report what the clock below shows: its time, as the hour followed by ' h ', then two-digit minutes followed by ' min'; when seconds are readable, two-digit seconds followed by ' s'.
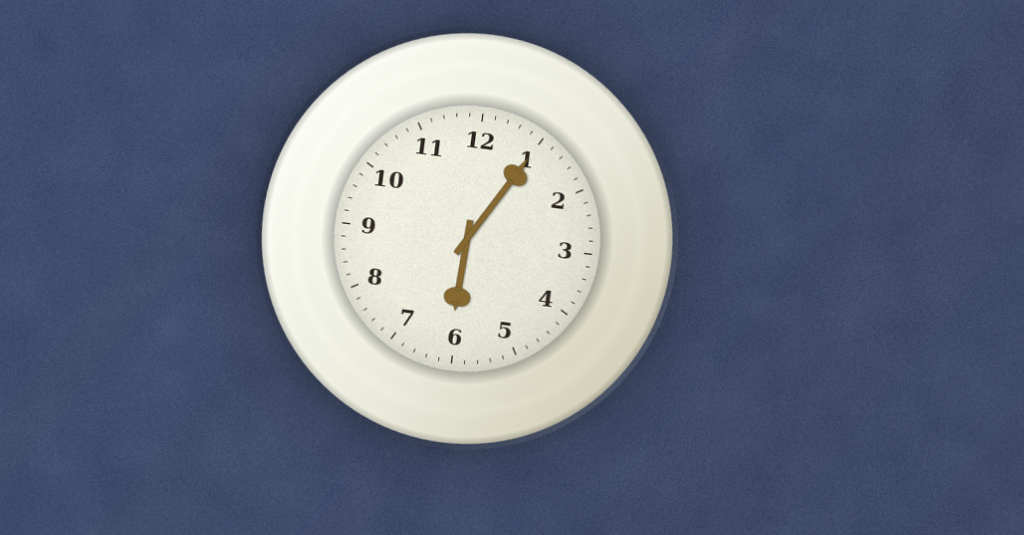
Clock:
6 h 05 min
